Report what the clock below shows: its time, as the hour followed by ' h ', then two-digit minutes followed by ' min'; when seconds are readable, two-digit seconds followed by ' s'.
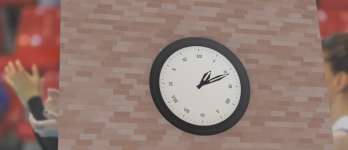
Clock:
1 h 11 min
